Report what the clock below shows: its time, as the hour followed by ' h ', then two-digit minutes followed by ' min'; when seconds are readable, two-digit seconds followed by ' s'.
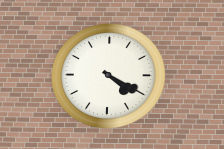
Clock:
4 h 20 min
